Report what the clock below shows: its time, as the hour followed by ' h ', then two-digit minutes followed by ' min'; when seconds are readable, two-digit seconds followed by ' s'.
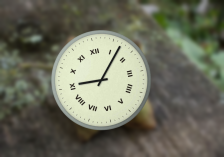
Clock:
9 h 07 min
